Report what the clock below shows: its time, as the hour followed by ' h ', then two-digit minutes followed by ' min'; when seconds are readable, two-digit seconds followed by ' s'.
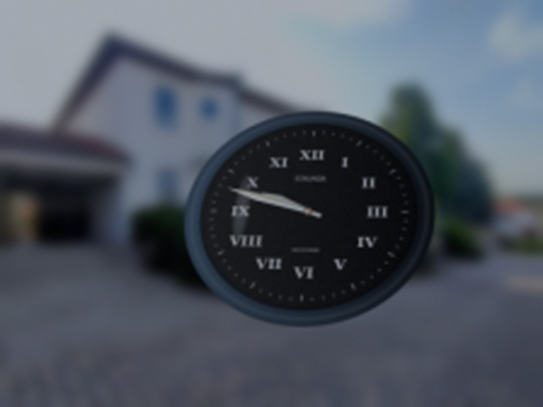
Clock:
9 h 48 min
